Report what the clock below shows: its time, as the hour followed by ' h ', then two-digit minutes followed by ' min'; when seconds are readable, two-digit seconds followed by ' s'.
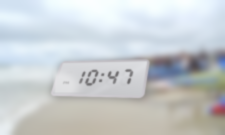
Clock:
10 h 47 min
